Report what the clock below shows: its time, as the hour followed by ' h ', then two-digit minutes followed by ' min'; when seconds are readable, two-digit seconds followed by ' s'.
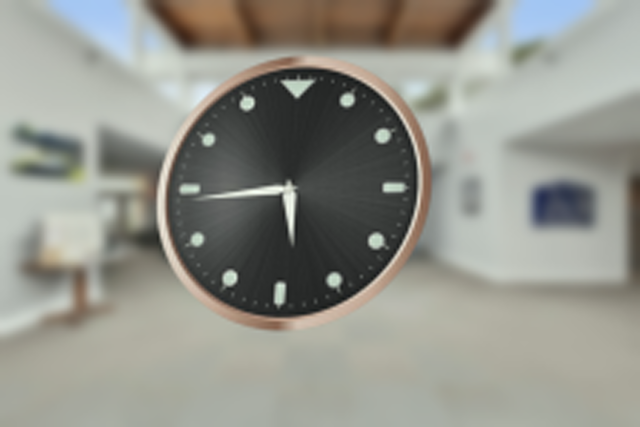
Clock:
5 h 44 min
